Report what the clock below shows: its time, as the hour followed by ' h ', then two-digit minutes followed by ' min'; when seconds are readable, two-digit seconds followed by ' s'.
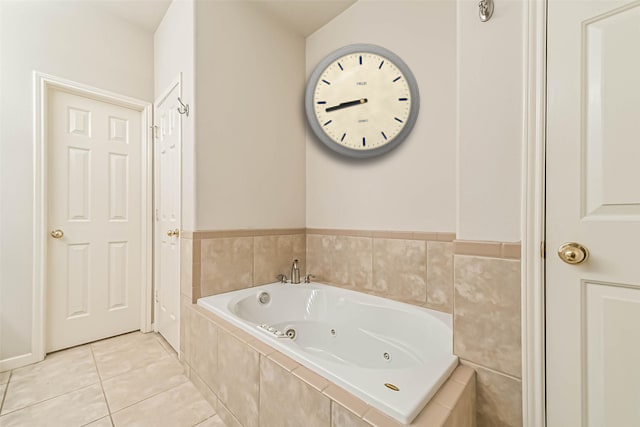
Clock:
8 h 43 min
